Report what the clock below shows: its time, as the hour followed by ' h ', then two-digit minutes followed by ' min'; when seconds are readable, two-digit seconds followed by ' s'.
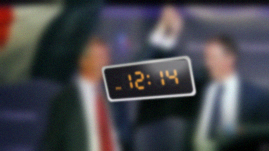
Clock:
12 h 14 min
